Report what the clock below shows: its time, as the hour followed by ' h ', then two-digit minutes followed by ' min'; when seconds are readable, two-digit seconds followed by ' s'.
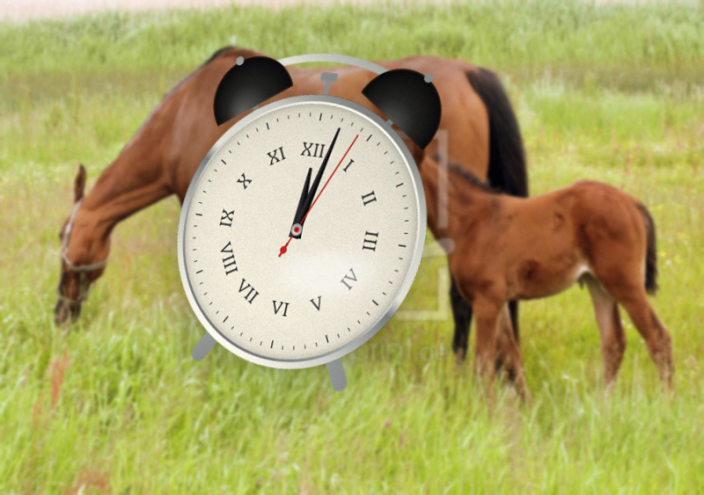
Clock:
12 h 02 min 04 s
